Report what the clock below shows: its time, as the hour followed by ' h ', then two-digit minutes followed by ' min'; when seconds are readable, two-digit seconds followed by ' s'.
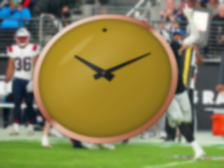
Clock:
10 h 11 min
